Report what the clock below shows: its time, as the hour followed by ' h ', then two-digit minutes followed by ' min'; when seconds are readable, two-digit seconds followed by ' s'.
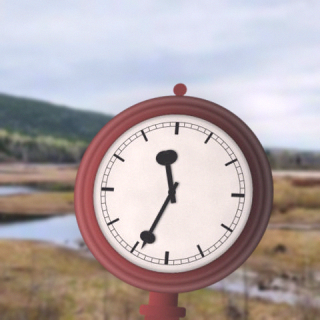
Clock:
11 h 34 min
